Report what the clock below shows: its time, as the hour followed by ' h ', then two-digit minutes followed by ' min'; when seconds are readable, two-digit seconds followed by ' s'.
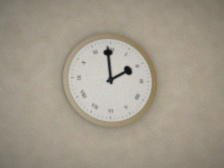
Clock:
1 h 59 min
